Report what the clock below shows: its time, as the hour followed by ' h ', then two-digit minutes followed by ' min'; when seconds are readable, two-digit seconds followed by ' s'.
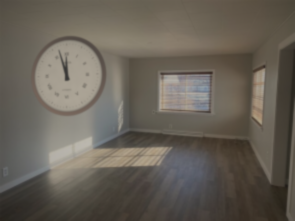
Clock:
11 h 57 min
